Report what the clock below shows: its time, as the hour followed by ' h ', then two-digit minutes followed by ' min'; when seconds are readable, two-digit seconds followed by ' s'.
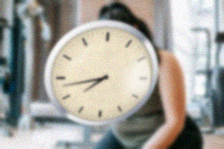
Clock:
7 h 43 min
